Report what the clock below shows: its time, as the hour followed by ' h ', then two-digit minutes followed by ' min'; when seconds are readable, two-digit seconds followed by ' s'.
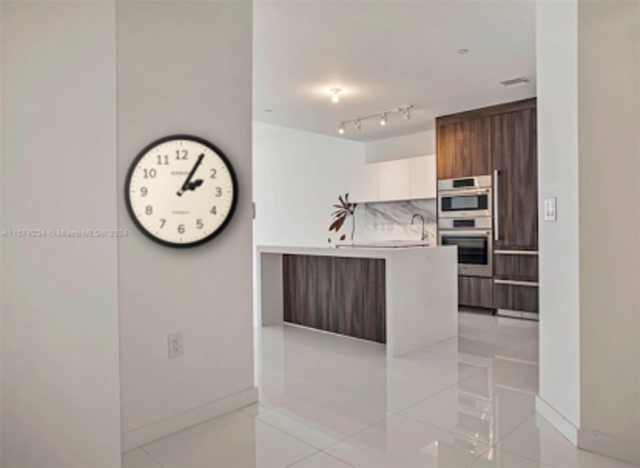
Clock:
2 h 05 min
